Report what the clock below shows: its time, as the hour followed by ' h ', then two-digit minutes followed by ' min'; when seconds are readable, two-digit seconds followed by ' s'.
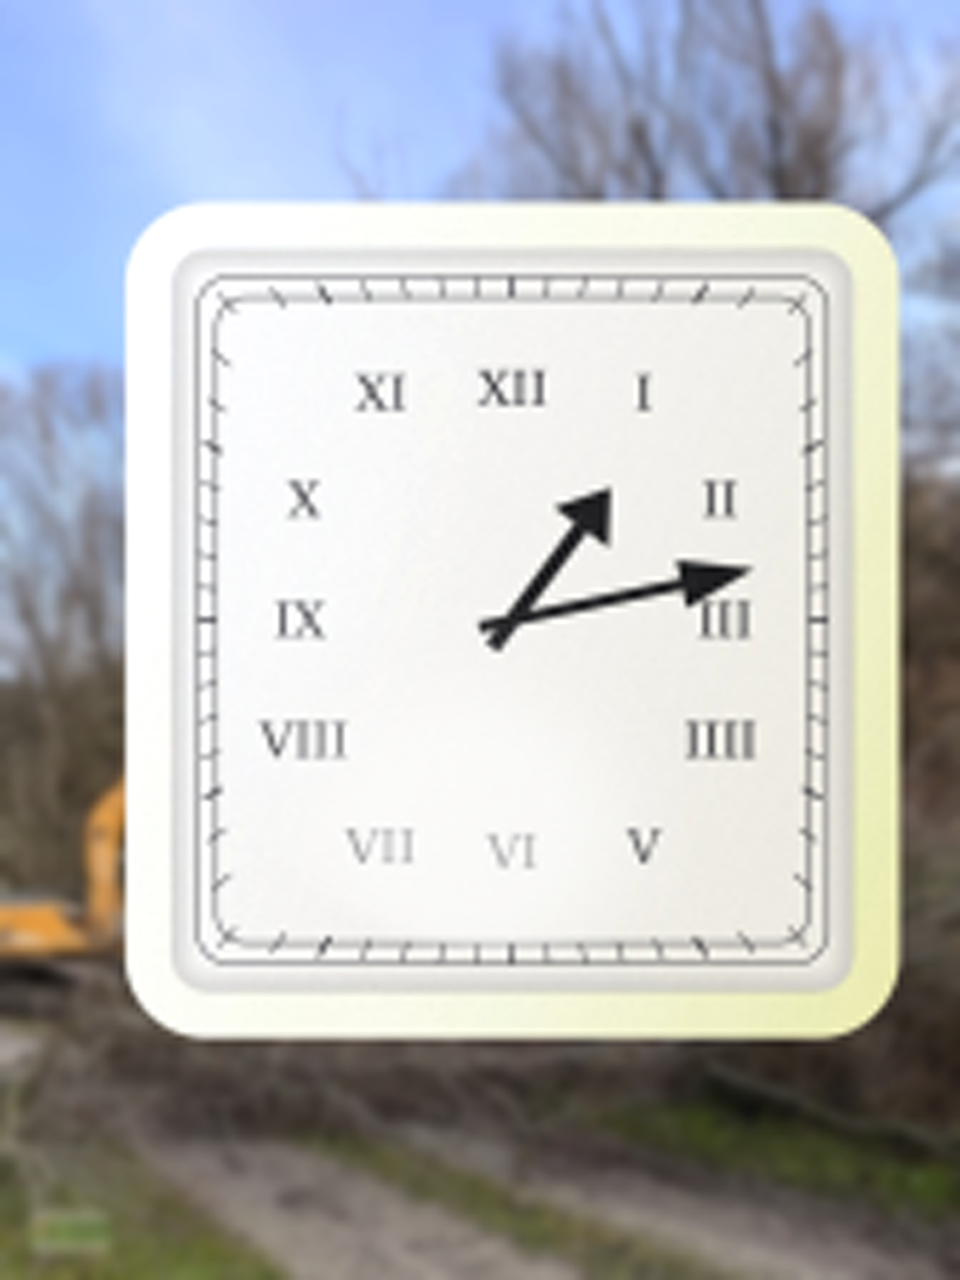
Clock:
1 h 13 min
